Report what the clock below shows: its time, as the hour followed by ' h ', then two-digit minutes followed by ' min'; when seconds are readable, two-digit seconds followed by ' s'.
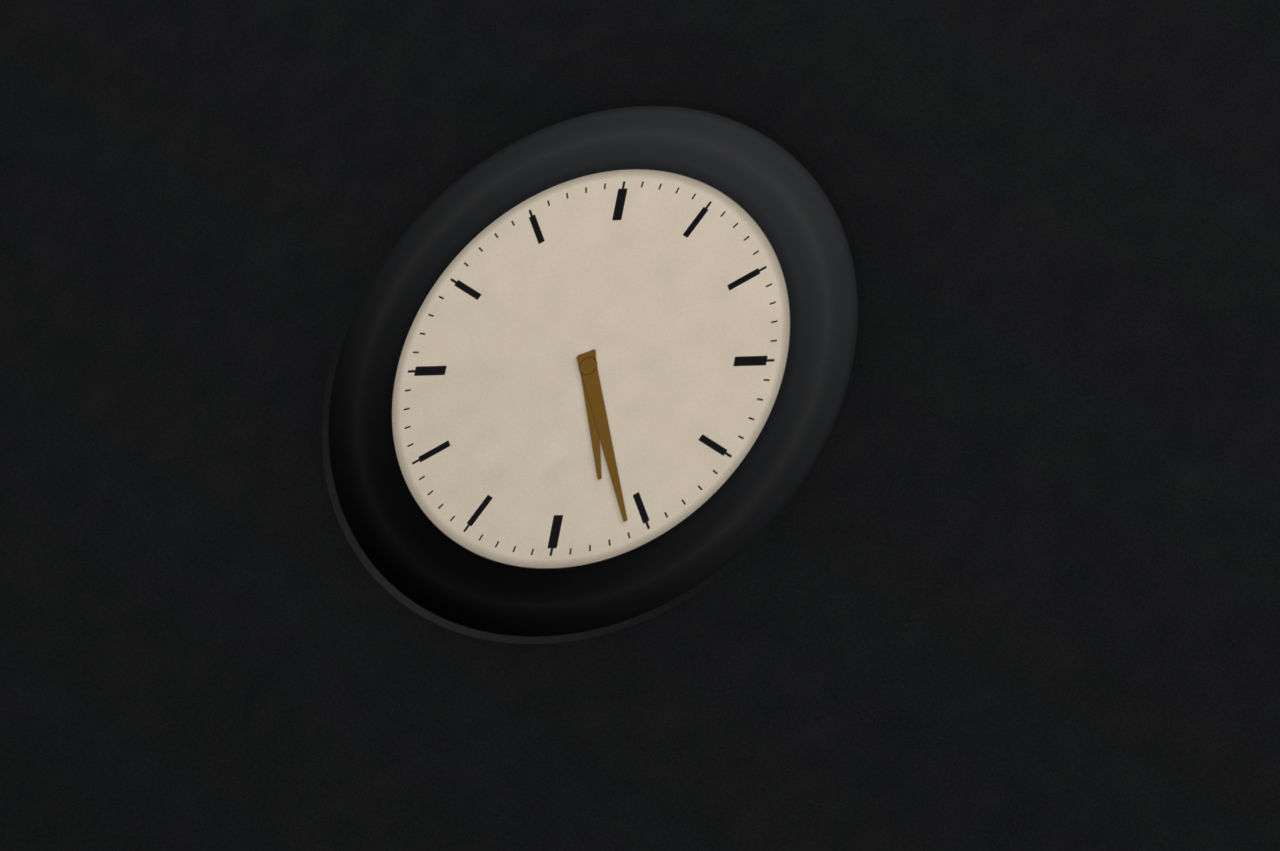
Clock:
5 h 26 min
